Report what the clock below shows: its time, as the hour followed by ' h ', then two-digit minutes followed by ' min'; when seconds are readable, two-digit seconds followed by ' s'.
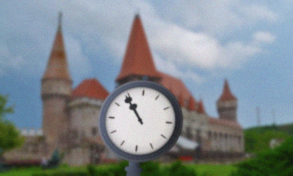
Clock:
10 h 54 min
